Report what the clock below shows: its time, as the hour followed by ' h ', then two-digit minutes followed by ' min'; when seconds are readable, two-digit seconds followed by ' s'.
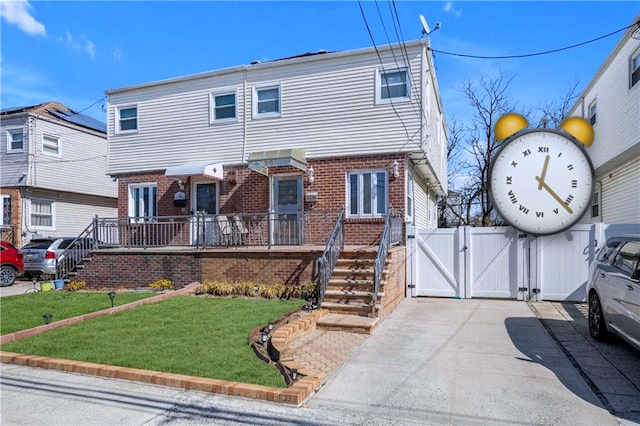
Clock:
12 h 22 min
